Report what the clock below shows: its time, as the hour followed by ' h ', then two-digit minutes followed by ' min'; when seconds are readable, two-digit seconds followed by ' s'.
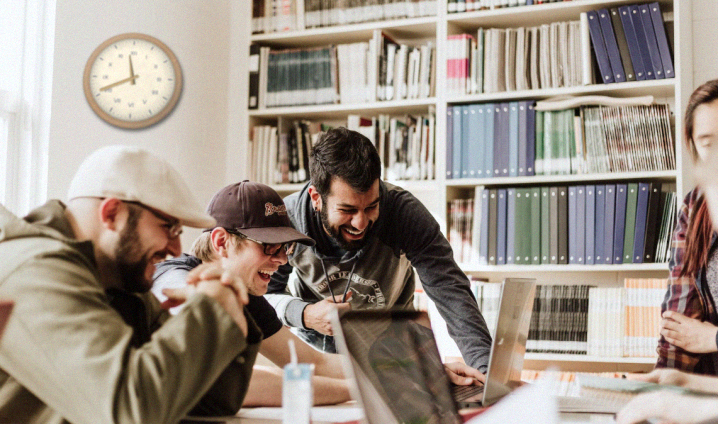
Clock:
11 h 41 min
